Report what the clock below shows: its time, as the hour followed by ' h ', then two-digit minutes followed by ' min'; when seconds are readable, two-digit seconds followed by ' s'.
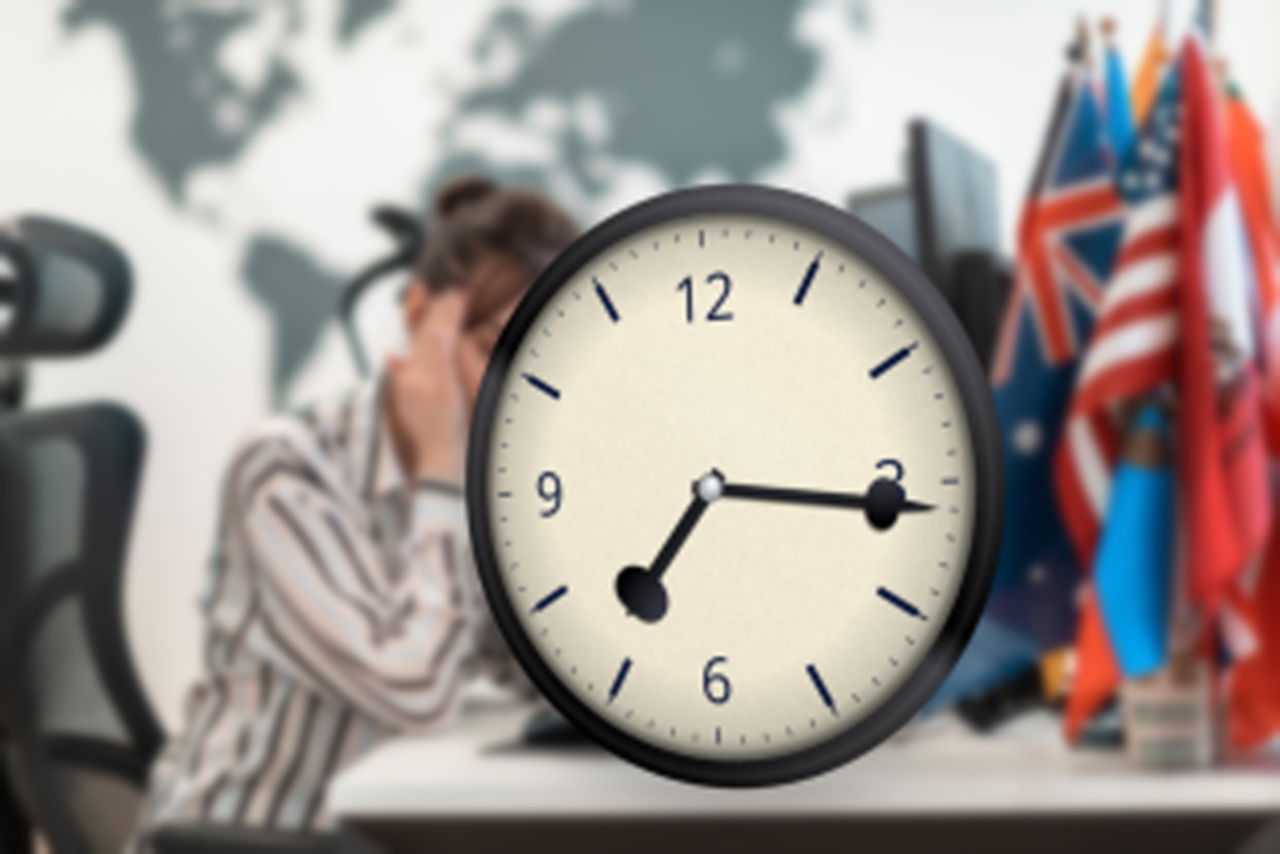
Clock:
7 h 16 min
